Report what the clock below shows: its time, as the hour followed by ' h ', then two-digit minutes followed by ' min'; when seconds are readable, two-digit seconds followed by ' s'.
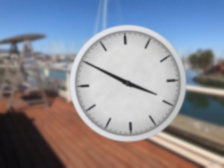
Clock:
3 h 50 min
